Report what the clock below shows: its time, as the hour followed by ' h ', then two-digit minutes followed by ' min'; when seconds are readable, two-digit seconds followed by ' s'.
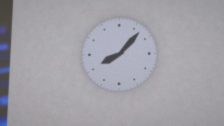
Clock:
8 h 07 min
